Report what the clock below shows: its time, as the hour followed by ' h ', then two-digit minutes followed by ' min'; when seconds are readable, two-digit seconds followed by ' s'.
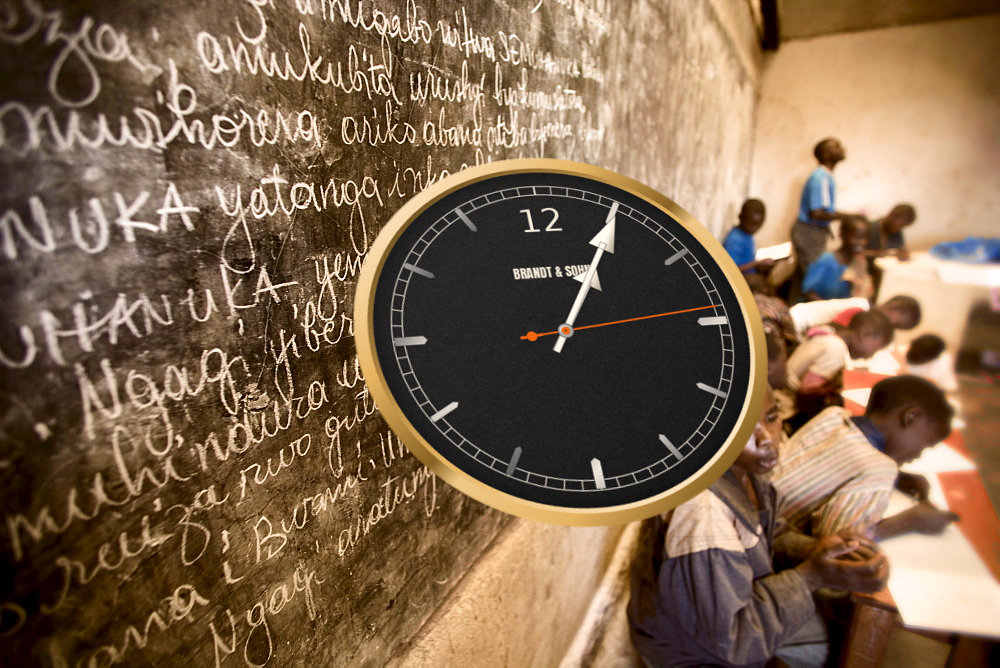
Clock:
1 h 05 min 14 s
